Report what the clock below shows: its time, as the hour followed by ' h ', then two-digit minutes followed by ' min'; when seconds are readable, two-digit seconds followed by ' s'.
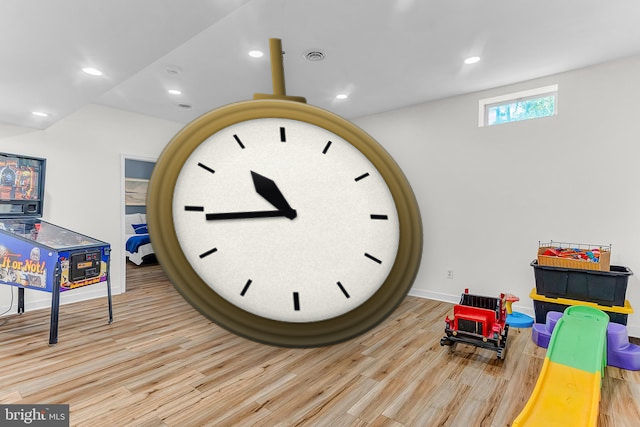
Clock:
10 h 44 min
